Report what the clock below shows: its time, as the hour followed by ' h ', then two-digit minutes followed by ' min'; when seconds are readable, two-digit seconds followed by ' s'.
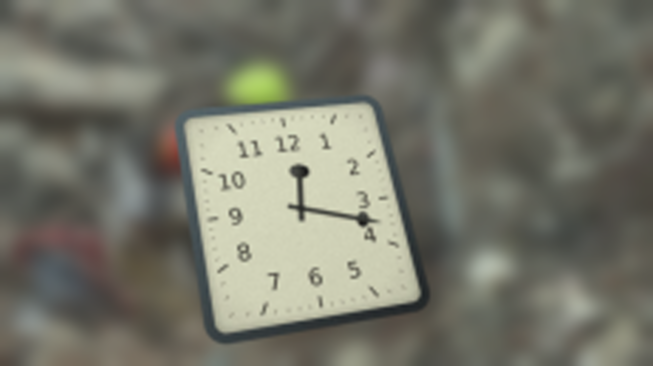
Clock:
12 h 18 min
